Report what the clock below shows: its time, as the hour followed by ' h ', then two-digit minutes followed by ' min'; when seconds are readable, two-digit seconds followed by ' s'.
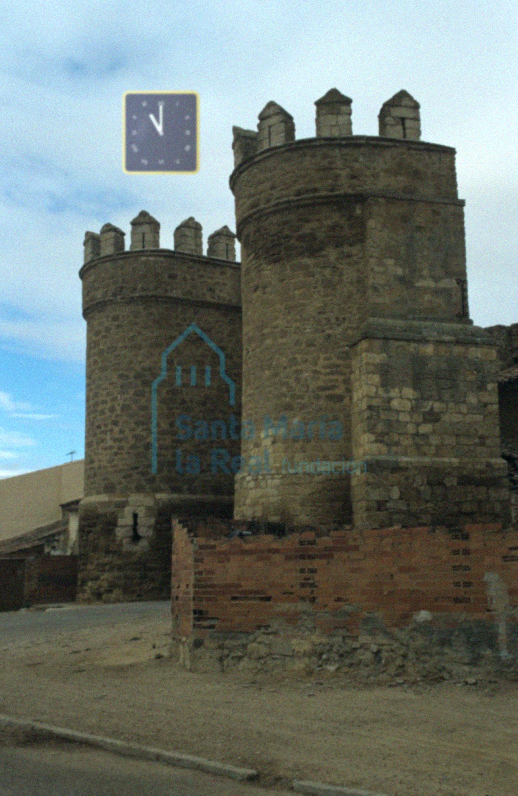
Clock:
11 h 00 min
